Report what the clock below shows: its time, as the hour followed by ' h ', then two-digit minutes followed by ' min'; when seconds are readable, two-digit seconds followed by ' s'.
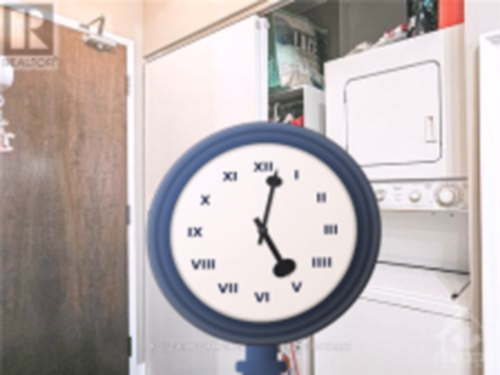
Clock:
5 h 02 min
